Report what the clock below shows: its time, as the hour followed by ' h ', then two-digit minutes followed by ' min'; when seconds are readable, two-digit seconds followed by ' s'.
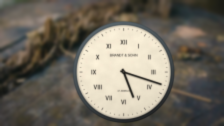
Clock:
5 h 18 min
